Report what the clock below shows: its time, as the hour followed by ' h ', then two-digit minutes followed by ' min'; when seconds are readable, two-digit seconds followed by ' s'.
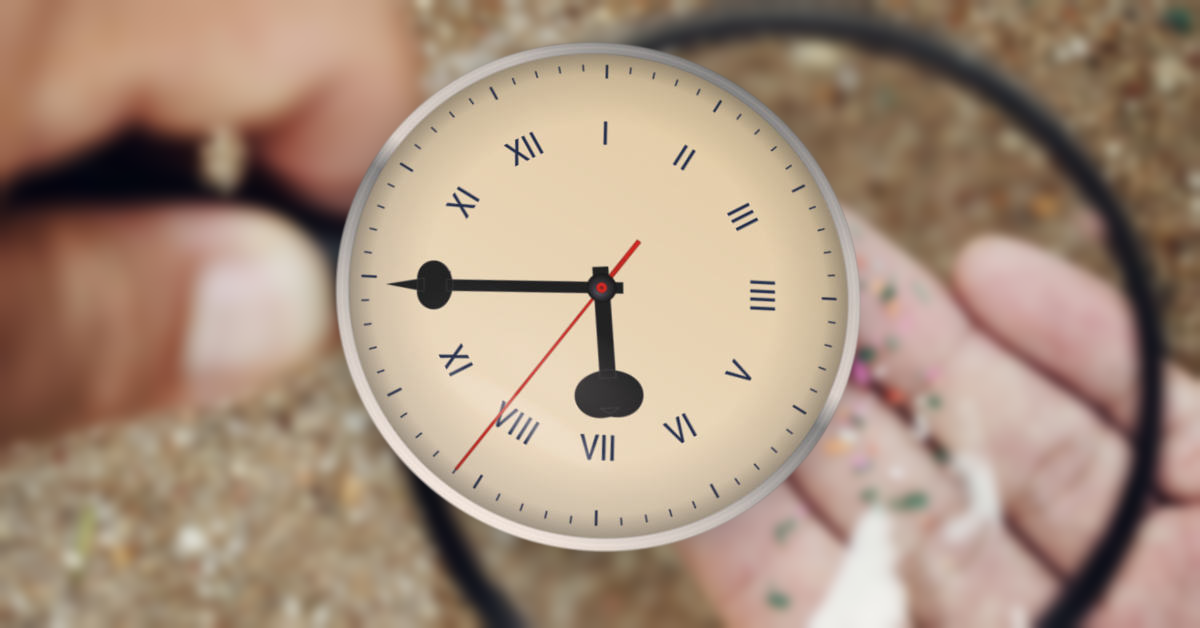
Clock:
6 h 49 min 41 s
